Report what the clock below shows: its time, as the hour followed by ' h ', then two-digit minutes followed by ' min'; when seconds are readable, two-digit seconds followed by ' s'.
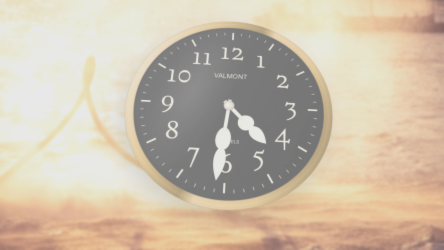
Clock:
4 h 31 min
